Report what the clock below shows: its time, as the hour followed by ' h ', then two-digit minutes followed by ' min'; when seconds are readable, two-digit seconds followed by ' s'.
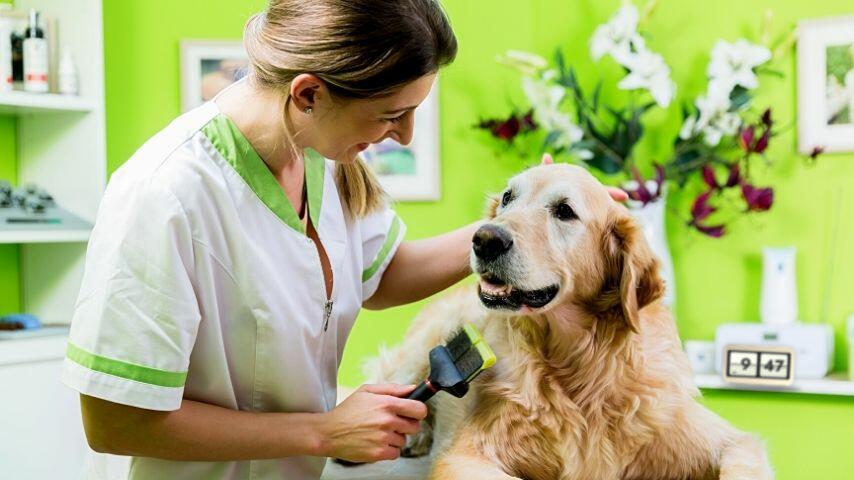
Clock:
9 h 47 min
